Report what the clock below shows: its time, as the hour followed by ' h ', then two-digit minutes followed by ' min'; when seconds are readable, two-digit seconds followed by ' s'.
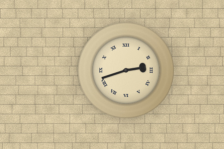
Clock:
2 h 42 min
